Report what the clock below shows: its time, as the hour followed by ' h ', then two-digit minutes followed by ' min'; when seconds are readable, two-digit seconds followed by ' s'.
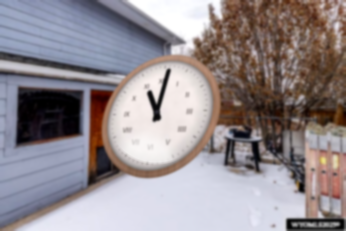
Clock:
11 h 01 min
